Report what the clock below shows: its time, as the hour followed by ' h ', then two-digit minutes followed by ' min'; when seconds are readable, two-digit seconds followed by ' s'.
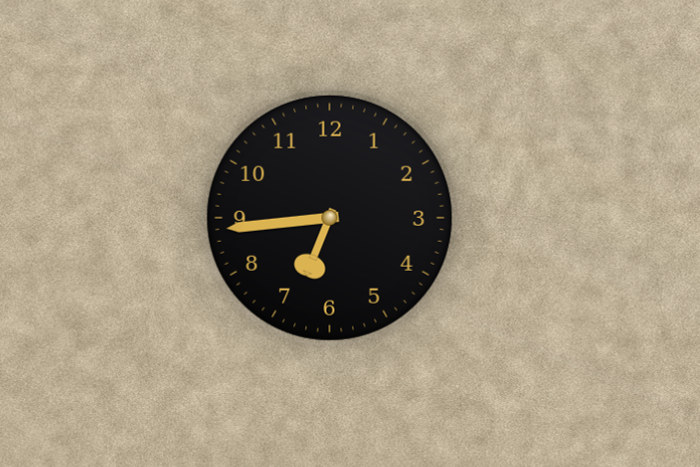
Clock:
6 h 44 min
